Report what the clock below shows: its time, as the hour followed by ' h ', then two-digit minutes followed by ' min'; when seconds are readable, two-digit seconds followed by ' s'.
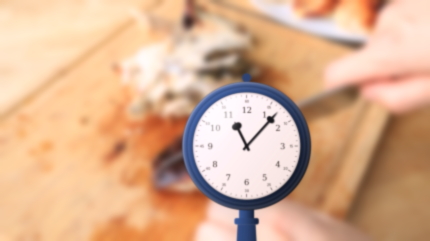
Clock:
11 h 07 min
